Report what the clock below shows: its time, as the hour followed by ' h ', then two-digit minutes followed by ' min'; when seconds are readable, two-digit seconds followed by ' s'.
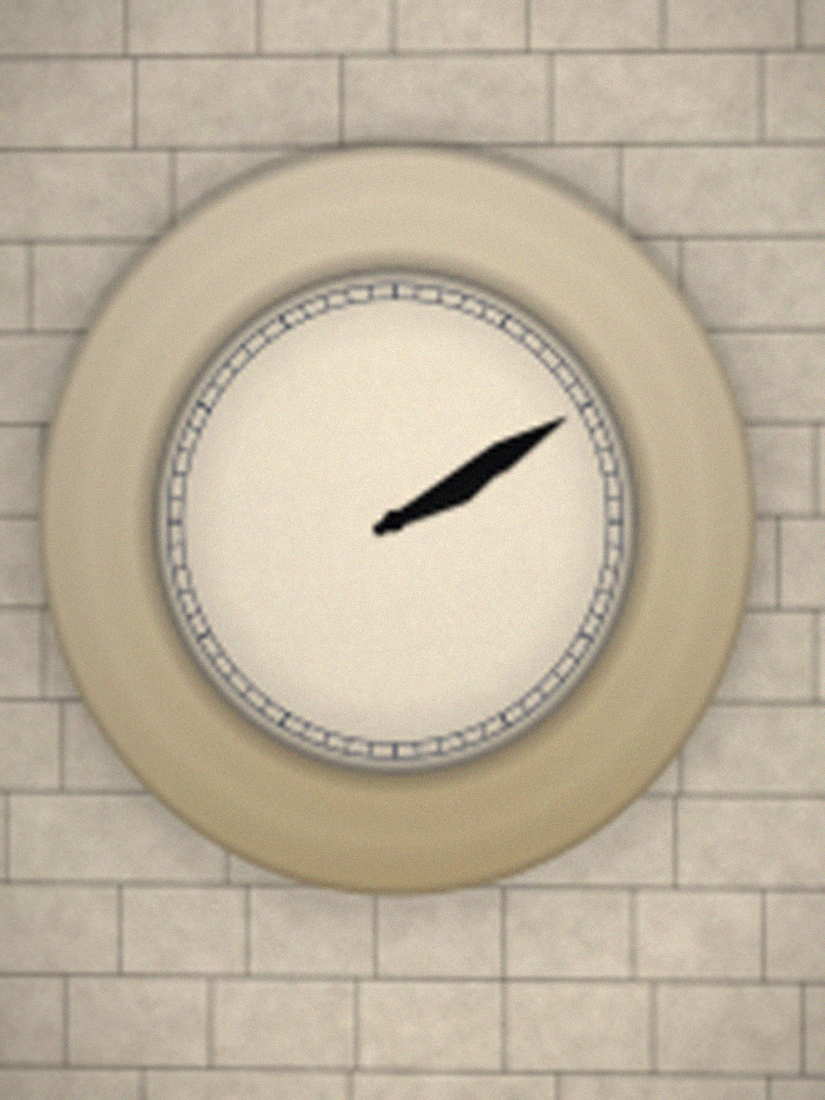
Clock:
2 h 10 min
